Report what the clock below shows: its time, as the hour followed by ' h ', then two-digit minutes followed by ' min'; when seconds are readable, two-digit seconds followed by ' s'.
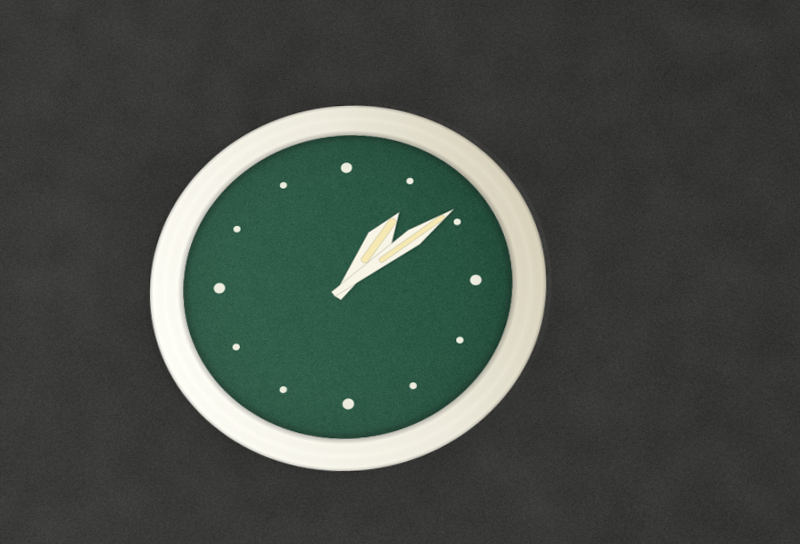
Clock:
1 h 09 min
